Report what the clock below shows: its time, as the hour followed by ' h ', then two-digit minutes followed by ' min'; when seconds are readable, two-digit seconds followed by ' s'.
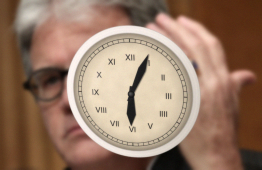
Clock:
6 h 04 min
